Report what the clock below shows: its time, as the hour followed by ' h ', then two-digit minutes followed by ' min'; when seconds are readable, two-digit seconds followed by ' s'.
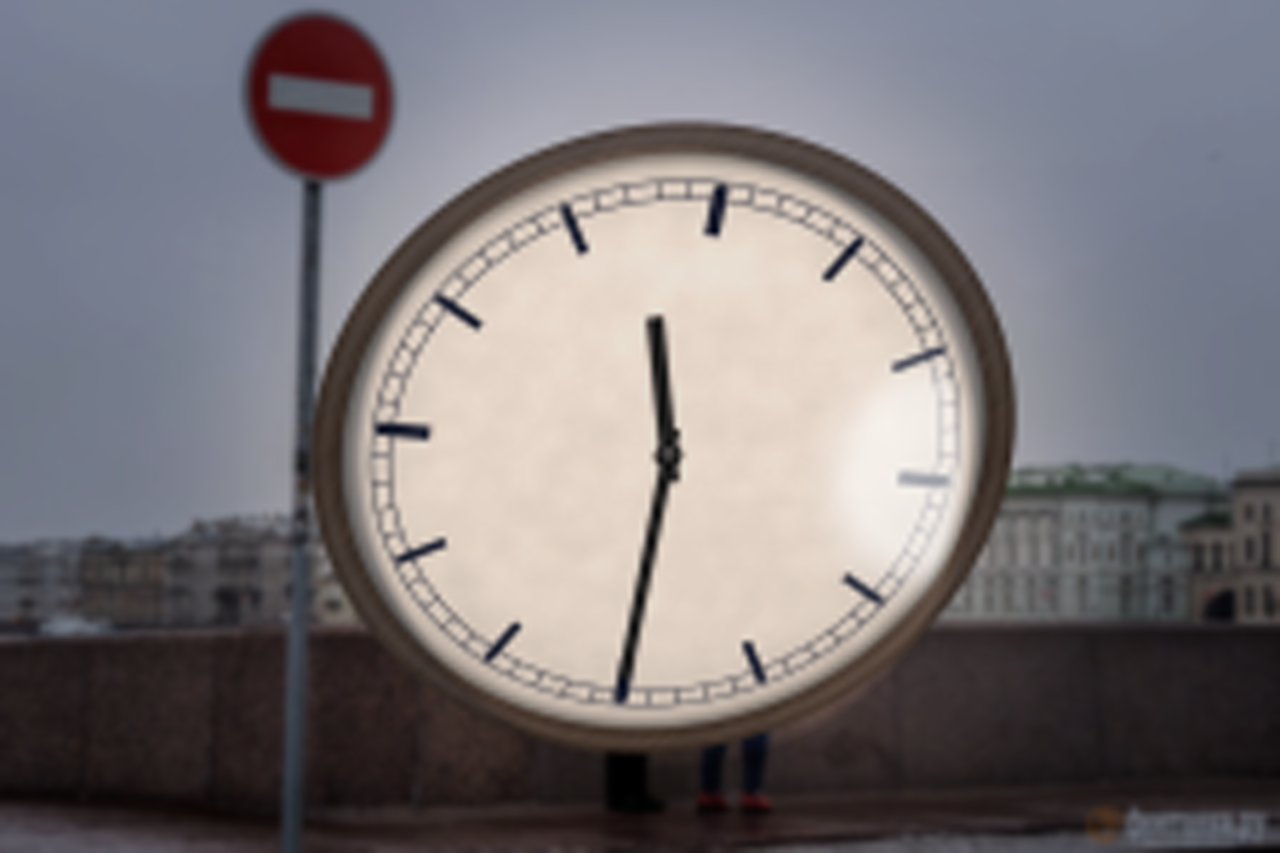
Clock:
11 h 30 min
